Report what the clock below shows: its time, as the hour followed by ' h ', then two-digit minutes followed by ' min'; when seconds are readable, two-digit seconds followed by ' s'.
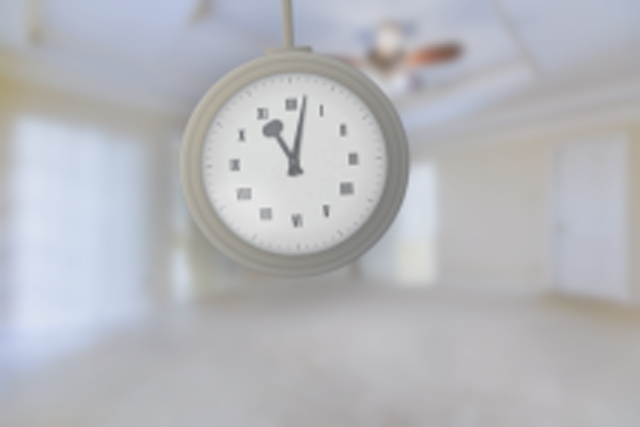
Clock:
11 h 02 min
